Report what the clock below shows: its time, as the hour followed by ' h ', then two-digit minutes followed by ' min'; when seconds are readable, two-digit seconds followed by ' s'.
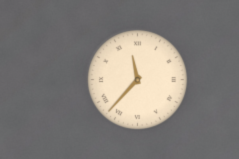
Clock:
11 h 37 min
